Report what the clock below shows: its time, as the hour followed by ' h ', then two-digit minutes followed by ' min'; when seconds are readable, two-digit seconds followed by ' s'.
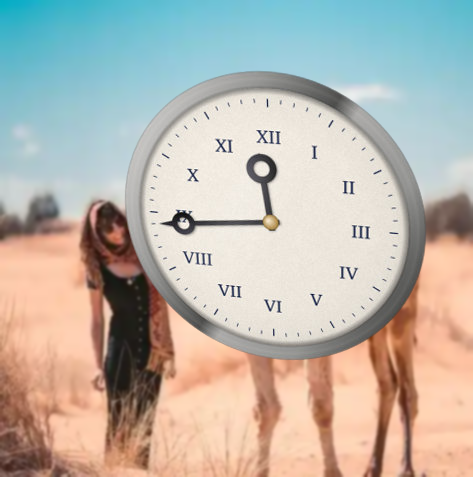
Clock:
11 h 44 min
